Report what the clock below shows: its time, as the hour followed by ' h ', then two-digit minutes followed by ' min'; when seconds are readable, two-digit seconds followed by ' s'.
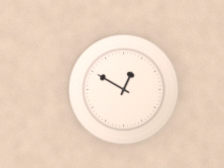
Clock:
12 h 50 min
